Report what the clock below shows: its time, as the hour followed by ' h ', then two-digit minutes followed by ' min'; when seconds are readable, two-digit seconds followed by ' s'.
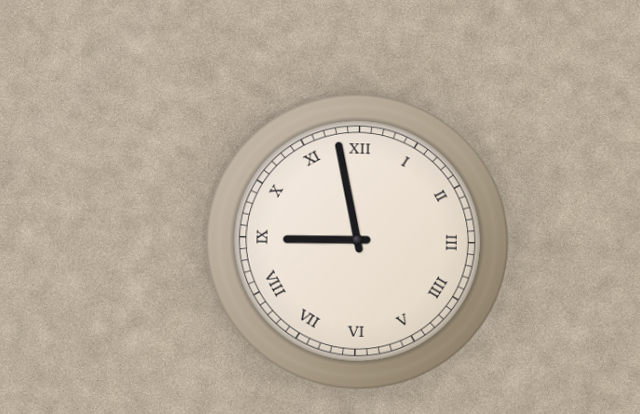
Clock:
8 h 58 min
